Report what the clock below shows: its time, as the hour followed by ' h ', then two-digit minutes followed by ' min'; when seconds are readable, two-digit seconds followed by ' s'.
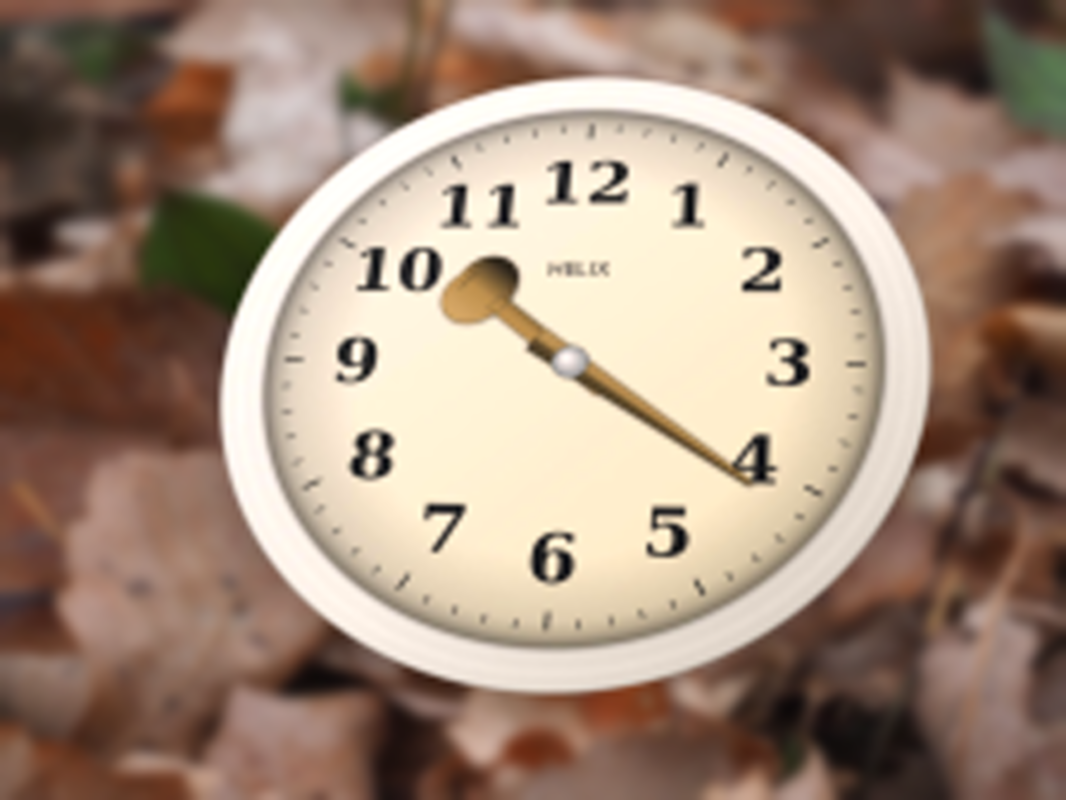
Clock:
10 h 21 min
